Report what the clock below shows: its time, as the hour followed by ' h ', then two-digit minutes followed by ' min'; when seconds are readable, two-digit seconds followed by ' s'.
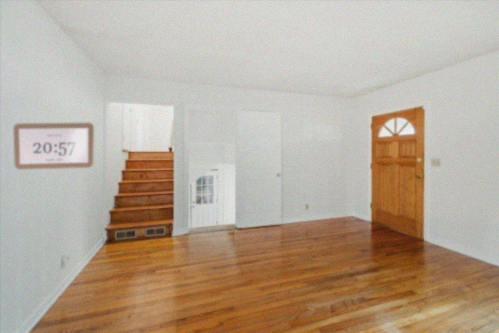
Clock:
20 h 57 min
